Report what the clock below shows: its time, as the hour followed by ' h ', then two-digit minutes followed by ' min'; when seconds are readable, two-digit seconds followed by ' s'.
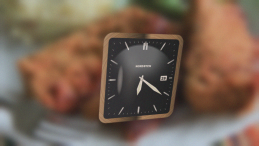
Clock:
6 h 21 min
